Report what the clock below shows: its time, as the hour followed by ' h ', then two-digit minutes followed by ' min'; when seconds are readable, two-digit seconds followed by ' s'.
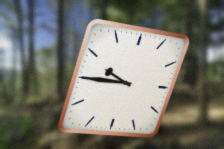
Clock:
9 h 45 min
